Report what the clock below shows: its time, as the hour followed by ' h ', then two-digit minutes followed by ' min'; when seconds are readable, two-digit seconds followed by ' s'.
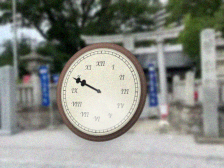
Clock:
9 h 49 min
